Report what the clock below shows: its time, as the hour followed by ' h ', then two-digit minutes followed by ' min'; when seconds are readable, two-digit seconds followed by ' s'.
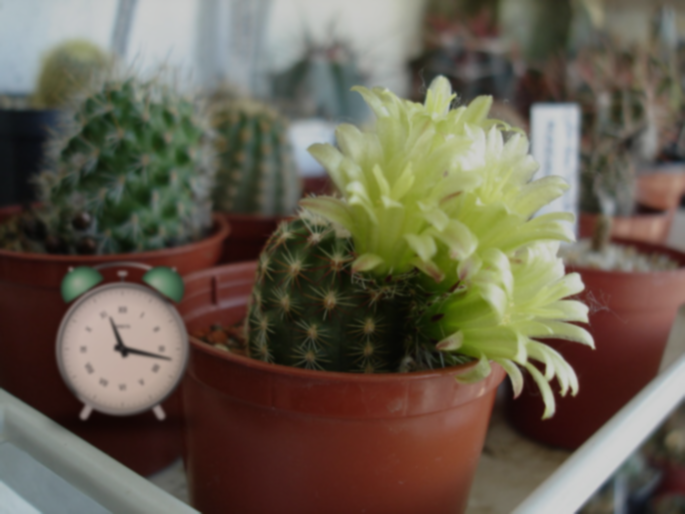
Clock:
11 h 17 min
